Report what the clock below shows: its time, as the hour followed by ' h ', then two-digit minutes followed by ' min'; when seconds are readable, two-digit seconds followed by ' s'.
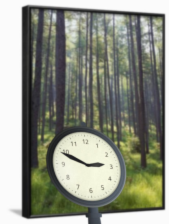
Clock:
2 h 49 min
